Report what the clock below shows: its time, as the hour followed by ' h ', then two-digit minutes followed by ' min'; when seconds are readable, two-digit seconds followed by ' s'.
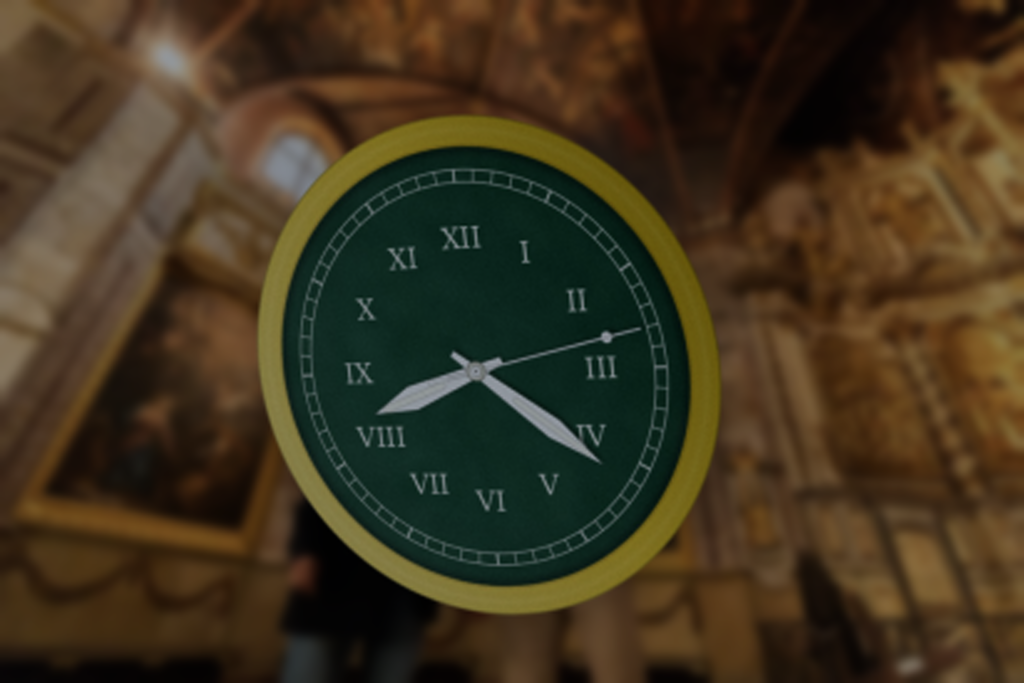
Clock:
8 h 21 min 13 s
